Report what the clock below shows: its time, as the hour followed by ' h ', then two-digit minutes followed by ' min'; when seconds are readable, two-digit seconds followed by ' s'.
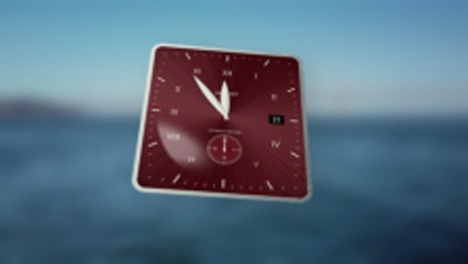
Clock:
11 h 54 min
